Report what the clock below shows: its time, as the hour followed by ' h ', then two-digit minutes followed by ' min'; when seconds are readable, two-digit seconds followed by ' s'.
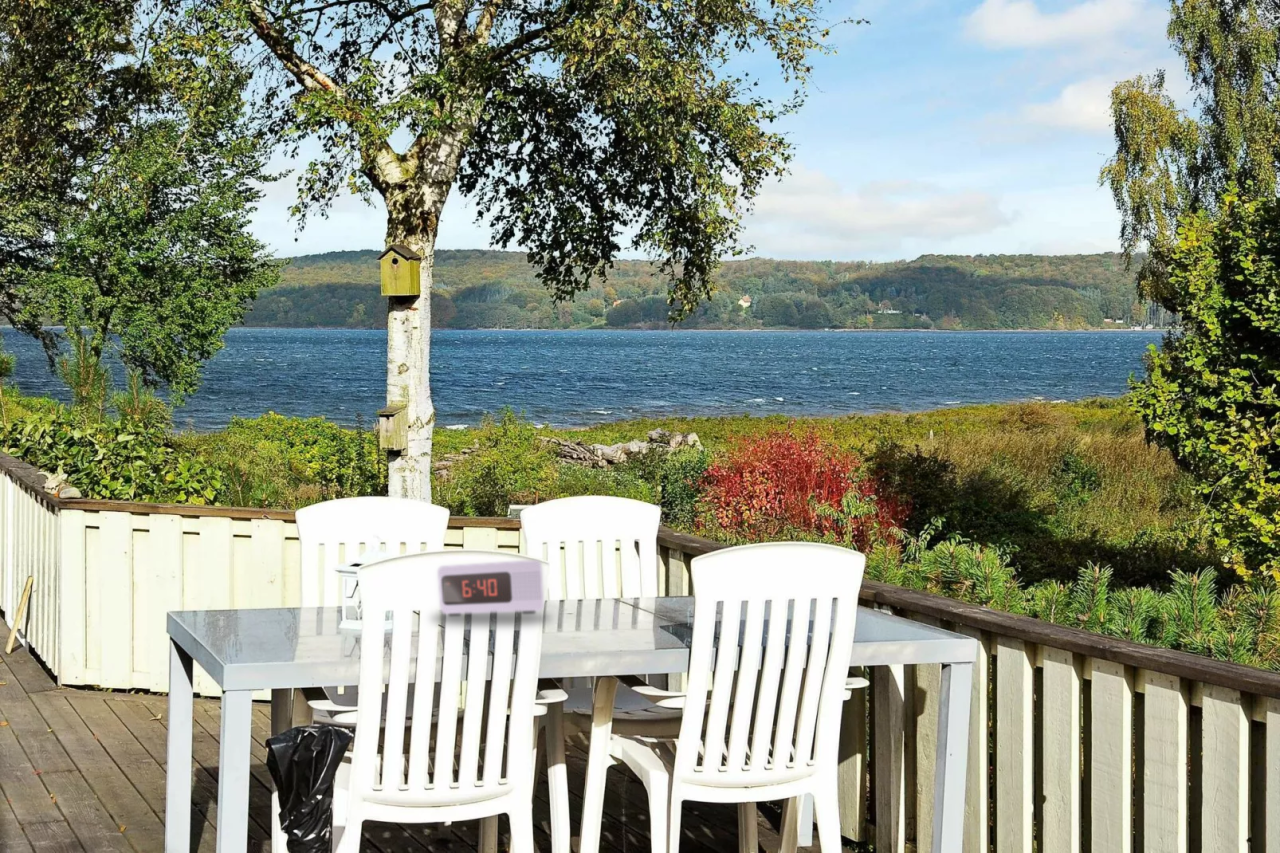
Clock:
6 h 40 min
